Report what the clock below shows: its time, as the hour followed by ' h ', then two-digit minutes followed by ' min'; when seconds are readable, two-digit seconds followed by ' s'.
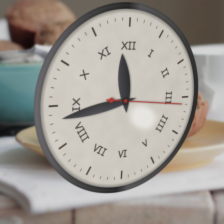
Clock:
11 h 43 min 16 s
